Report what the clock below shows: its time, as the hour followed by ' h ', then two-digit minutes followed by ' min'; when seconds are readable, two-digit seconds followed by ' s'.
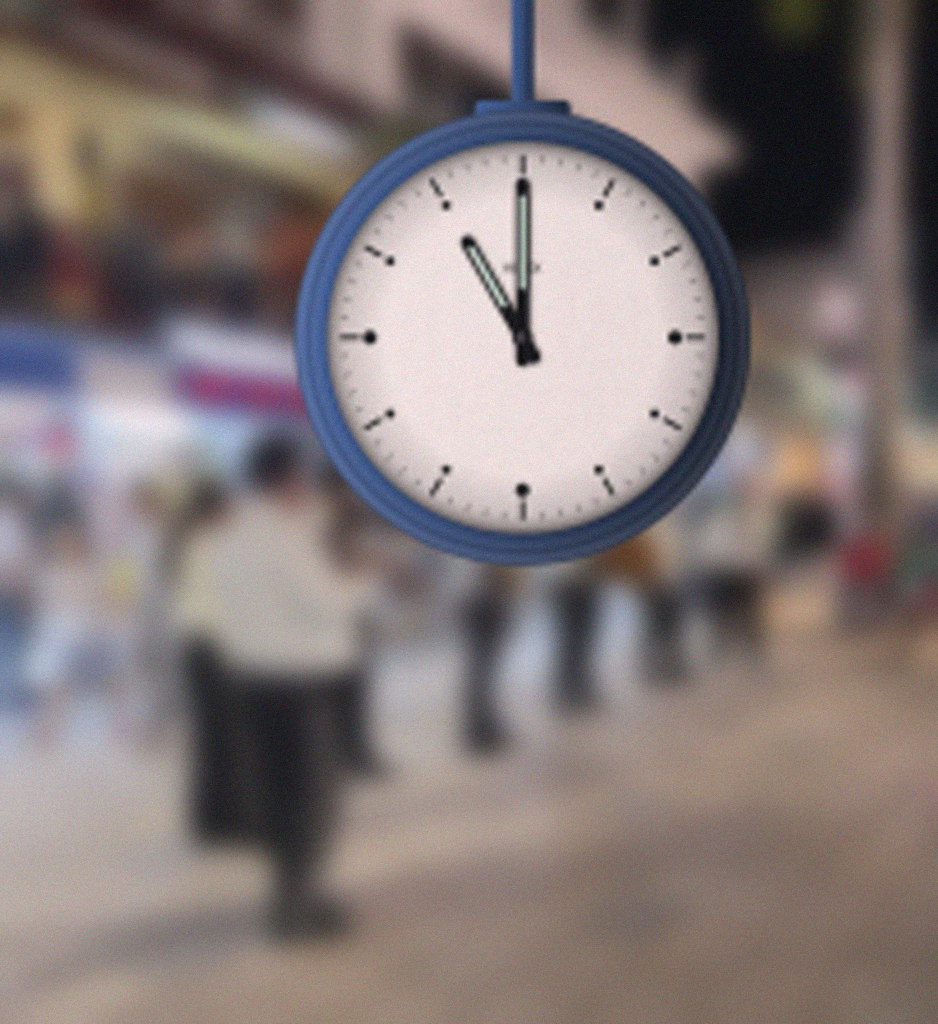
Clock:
11 h 00 min
